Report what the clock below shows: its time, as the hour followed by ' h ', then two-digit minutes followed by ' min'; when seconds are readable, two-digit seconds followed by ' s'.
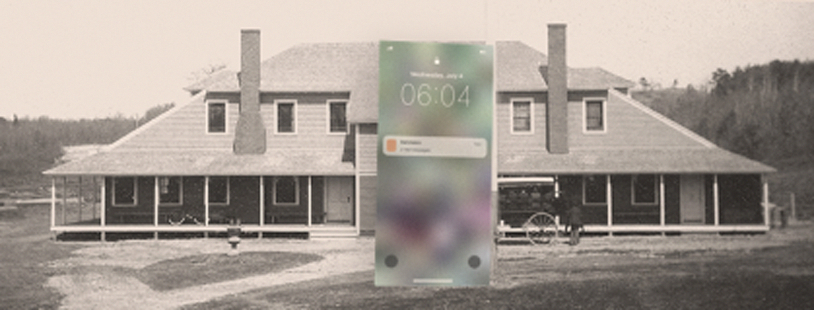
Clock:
6 h 04 min
